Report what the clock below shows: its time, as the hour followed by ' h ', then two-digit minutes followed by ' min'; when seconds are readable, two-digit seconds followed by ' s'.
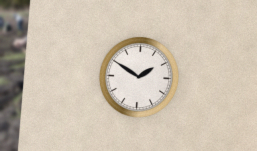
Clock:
1 h 50 min
